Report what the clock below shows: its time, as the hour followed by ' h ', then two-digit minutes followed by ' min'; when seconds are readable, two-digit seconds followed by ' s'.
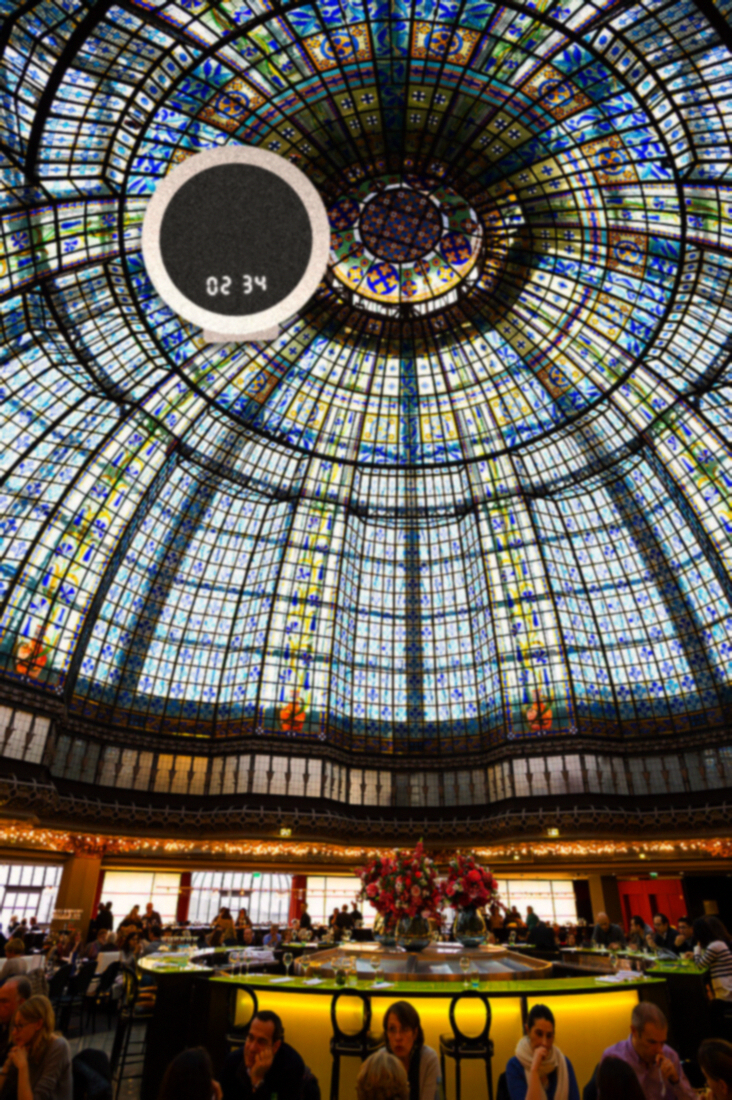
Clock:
2 h 34 min
